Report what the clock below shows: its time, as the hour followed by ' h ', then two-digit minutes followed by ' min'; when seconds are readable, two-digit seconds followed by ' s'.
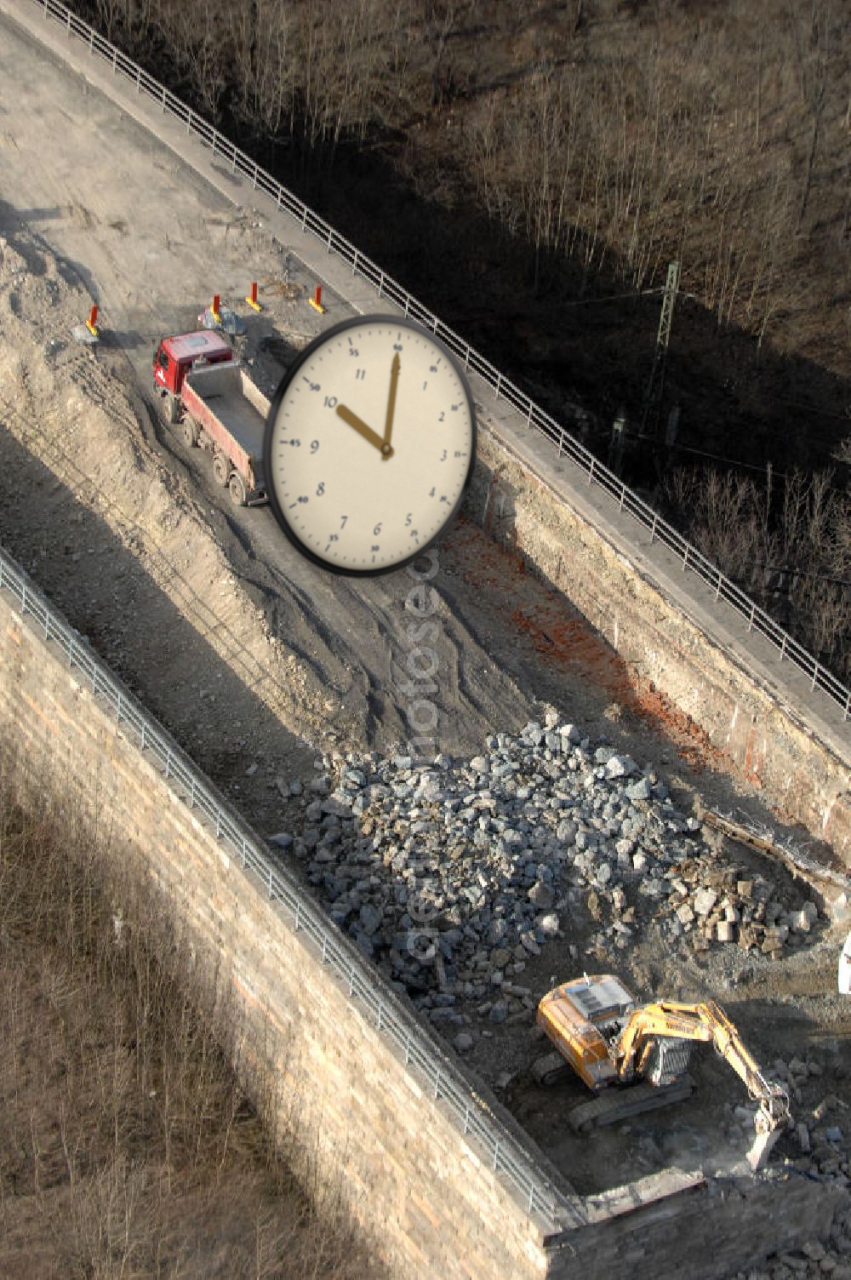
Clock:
10 h 00 min
